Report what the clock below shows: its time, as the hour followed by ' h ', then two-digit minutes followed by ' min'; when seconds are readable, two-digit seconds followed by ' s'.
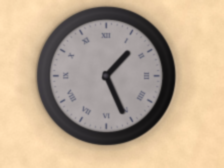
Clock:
1 h 26 min
